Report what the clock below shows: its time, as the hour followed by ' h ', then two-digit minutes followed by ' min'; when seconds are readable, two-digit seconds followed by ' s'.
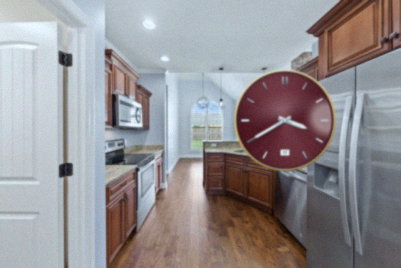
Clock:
3 h 40 min
